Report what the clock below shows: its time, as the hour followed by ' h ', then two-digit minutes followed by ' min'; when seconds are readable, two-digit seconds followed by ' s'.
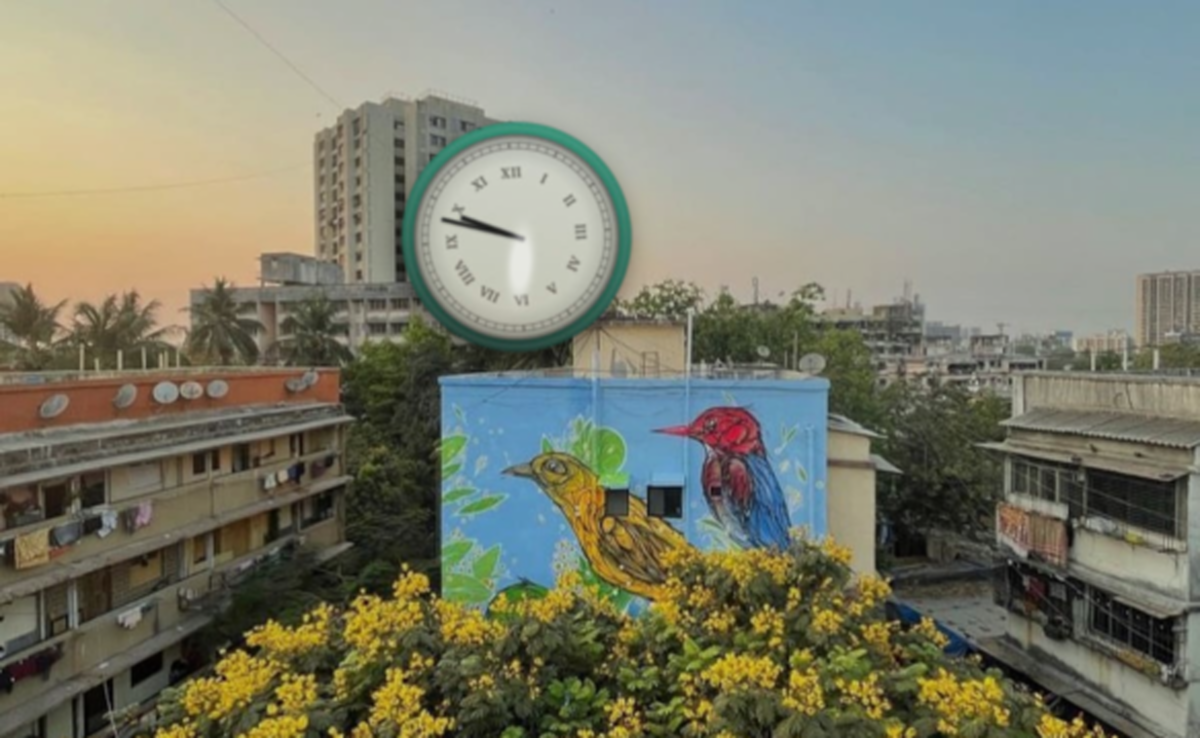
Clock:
9 h 48 min
